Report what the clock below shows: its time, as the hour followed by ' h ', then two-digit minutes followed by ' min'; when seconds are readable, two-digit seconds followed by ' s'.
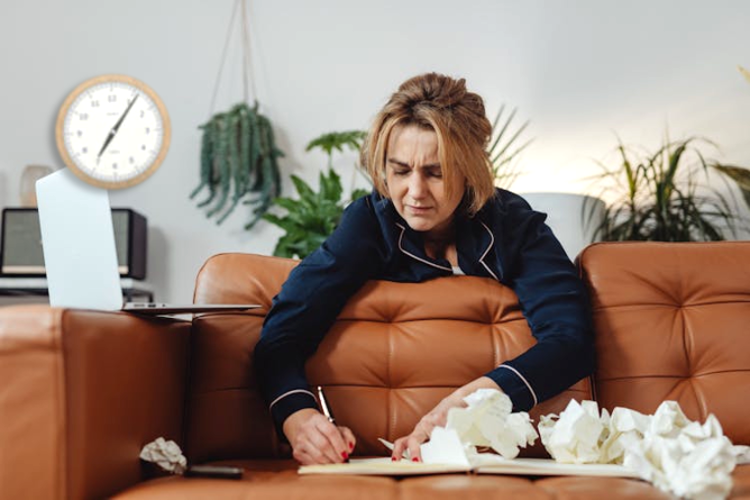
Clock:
7 h 06 min
